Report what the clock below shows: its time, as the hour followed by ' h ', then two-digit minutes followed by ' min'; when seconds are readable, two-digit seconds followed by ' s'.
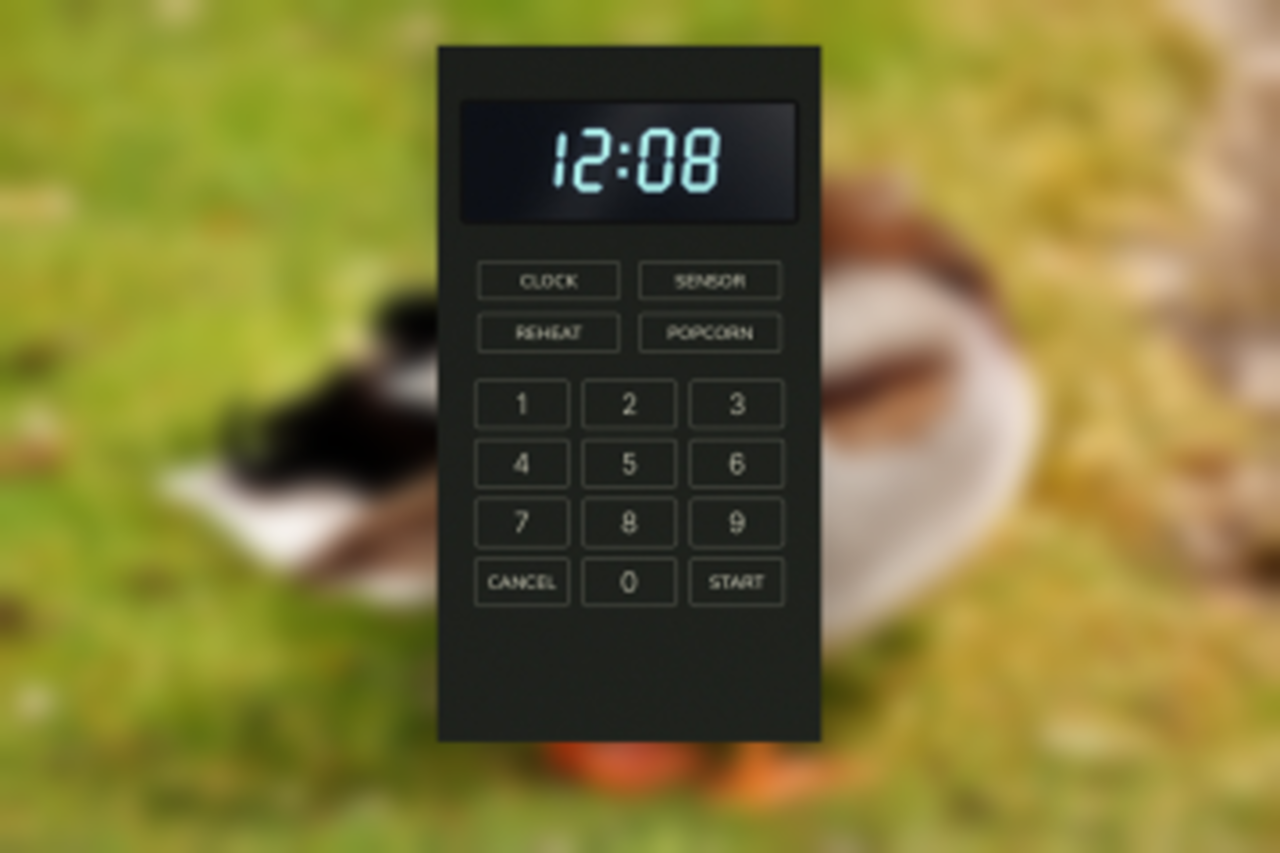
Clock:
12 h 08 min
